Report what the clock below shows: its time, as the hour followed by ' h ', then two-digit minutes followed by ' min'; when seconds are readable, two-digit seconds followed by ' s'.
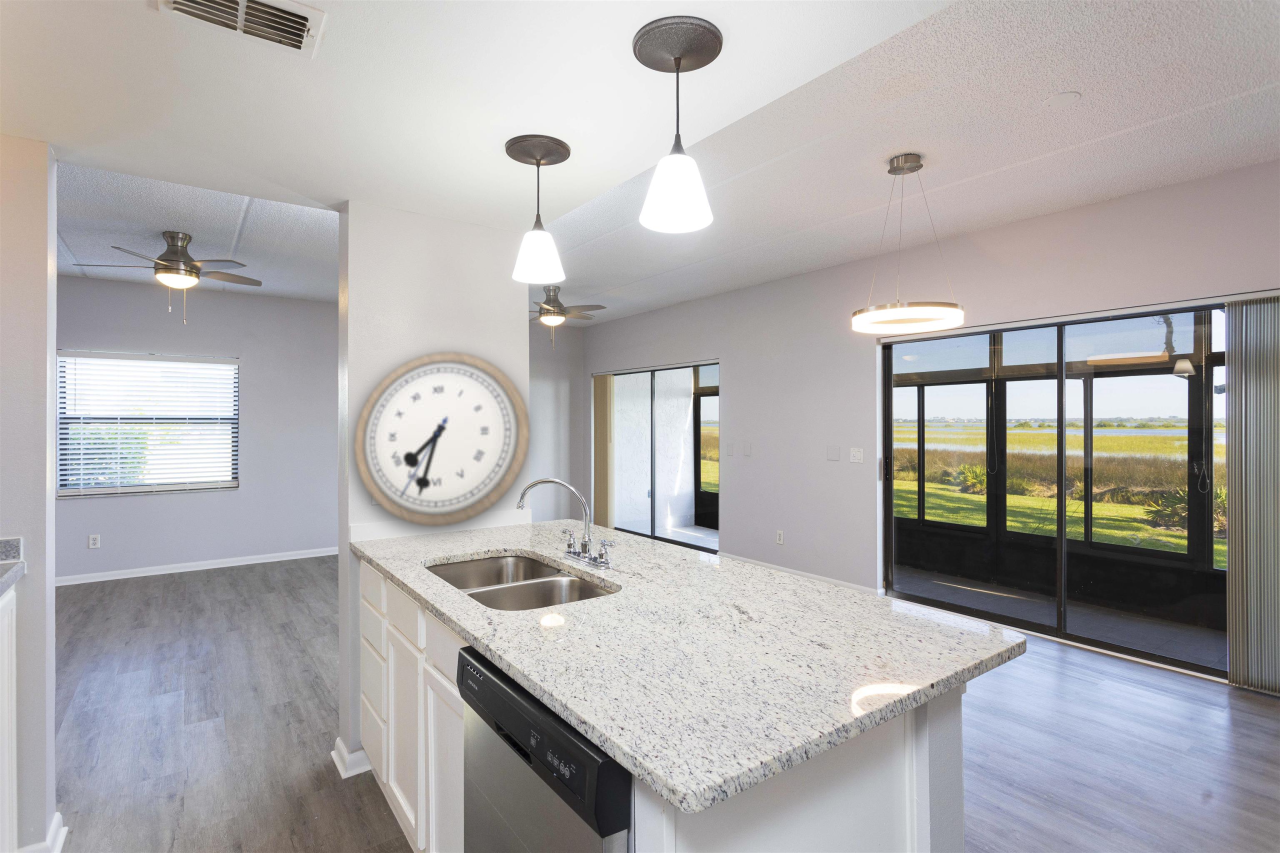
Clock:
7 h 32 min 35 s
